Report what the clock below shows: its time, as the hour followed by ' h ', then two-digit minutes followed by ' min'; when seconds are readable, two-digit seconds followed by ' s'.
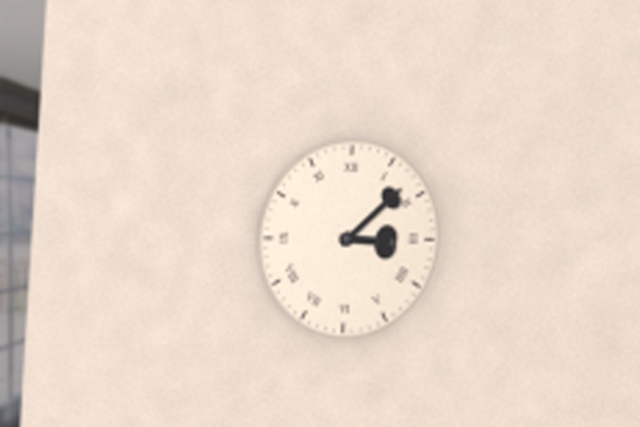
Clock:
3 h 08 min
